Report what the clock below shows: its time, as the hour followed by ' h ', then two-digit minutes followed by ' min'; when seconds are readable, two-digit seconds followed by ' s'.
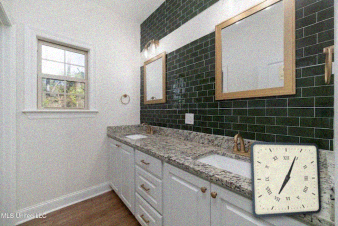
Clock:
7 h 04 min
